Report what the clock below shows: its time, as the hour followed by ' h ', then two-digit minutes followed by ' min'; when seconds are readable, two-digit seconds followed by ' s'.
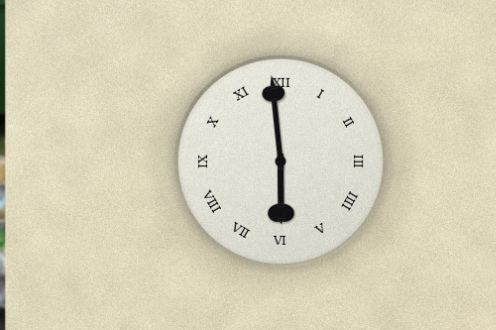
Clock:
5 h 59 min
